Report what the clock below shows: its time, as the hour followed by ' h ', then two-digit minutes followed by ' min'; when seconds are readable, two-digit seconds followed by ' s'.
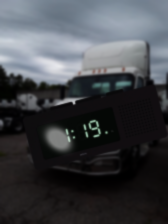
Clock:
1 h 19 min
